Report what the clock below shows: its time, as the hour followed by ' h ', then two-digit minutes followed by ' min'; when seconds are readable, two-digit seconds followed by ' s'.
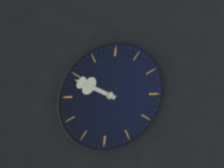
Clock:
9 h 49 min
